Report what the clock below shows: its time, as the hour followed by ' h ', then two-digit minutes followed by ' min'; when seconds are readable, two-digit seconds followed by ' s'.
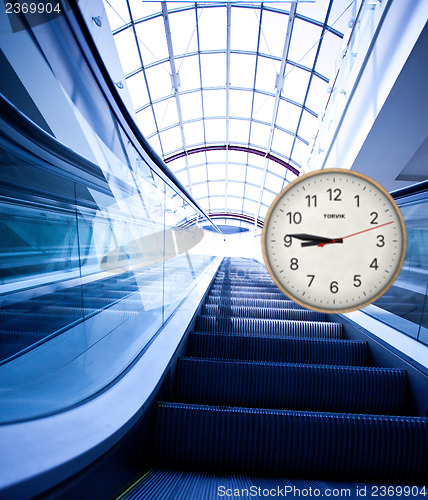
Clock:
8 h 46 min 12 s
